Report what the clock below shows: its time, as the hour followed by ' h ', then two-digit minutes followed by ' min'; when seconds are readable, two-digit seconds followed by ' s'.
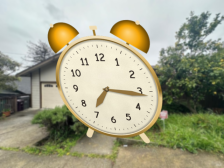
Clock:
7 h 16 min
